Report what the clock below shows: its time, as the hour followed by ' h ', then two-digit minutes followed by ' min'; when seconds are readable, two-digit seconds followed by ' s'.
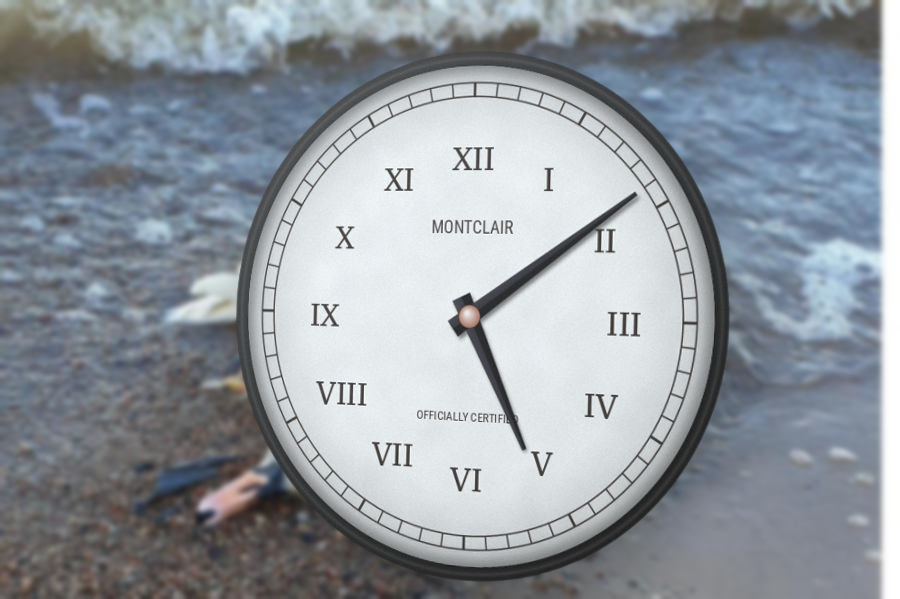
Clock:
5 h 09 min
